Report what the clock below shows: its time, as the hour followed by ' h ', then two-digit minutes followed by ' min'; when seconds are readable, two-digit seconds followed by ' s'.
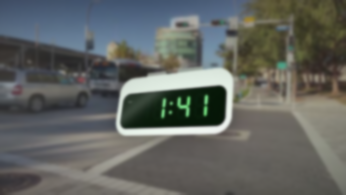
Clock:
1 h 41 min
